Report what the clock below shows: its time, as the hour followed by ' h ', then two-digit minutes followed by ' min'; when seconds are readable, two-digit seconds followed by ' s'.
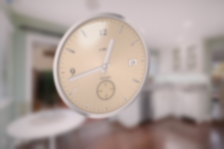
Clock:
12 h 43 min
